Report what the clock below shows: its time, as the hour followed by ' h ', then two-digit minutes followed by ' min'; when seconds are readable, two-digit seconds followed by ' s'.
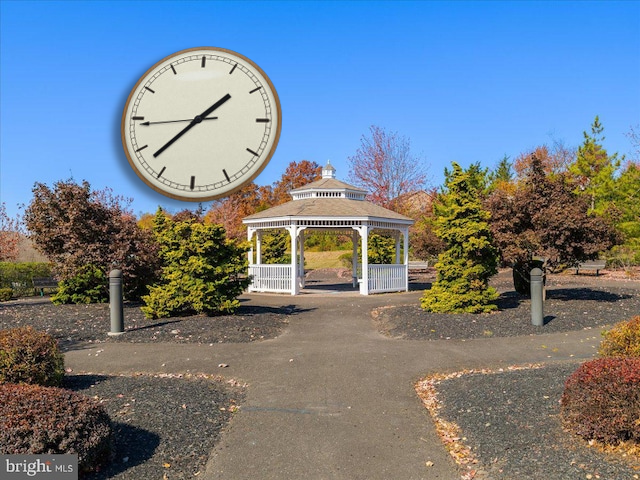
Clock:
1 h 37 min 44 s
